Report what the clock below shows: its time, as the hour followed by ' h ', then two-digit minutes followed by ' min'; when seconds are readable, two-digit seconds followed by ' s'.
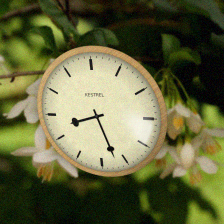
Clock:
8 h 27 min
